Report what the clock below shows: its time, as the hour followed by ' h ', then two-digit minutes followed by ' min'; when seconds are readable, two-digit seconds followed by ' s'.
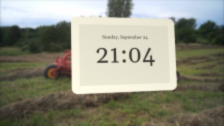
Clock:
21 h 04 min
